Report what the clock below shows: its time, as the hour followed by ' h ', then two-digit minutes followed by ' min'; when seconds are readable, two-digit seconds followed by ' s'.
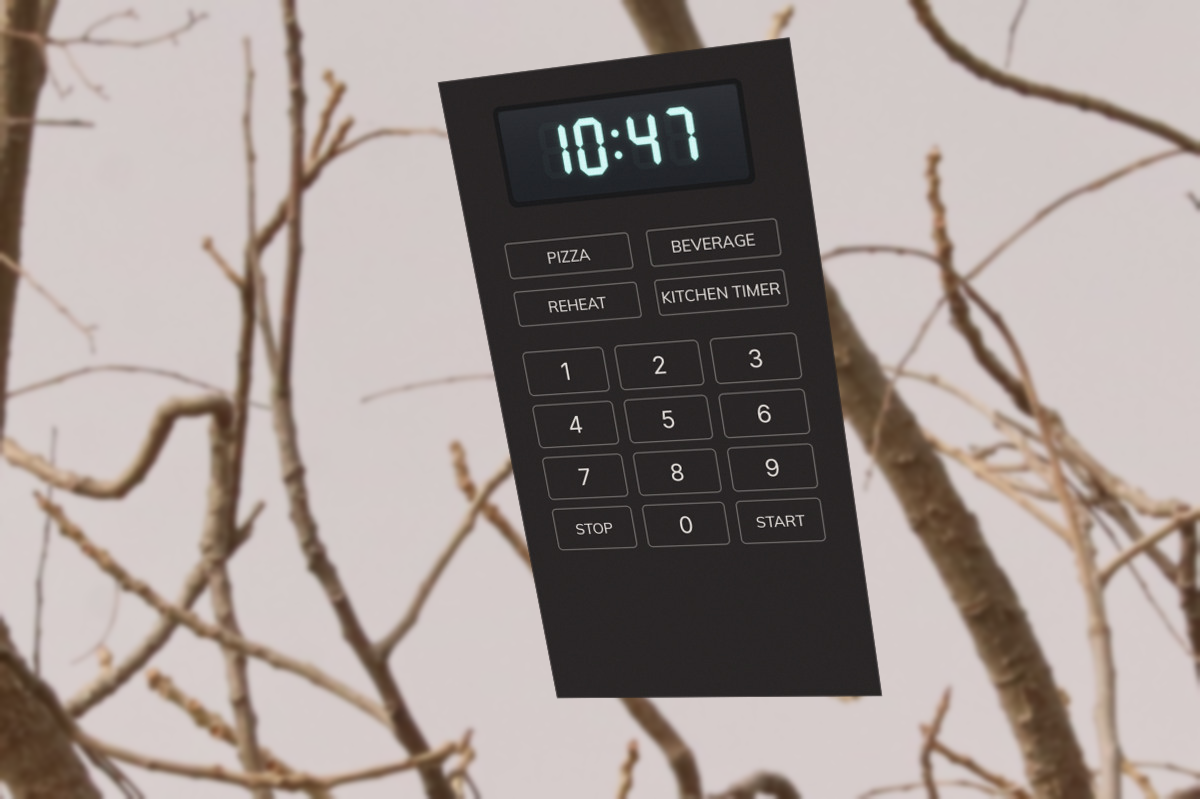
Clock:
10 h 47 min
